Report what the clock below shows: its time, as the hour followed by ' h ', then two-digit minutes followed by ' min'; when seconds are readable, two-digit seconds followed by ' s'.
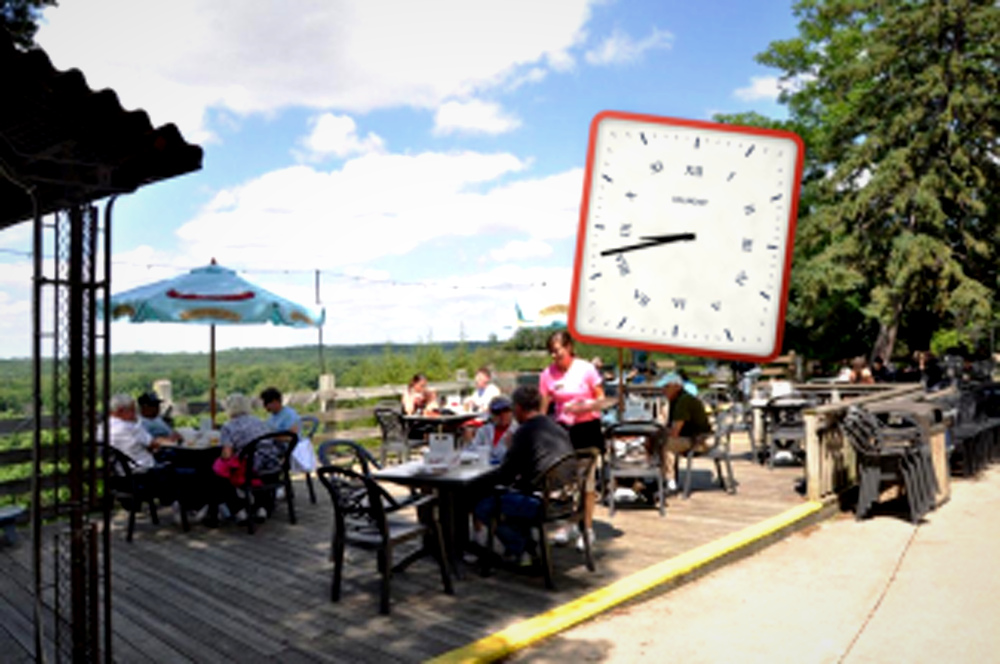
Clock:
8 h 42 min
